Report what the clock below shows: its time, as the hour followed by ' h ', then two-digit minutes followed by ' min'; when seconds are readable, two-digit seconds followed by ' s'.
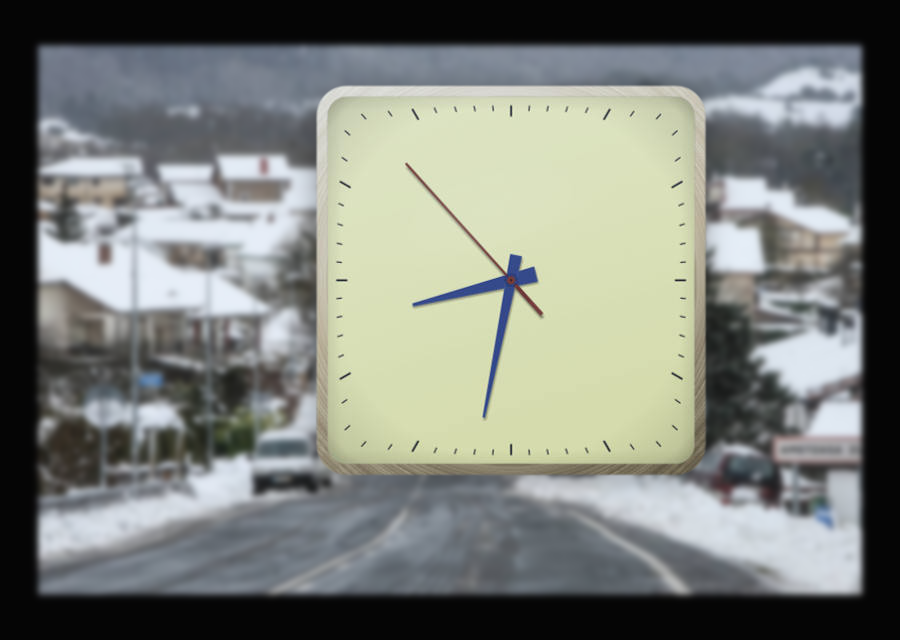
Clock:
8 h 31 min 53 s
